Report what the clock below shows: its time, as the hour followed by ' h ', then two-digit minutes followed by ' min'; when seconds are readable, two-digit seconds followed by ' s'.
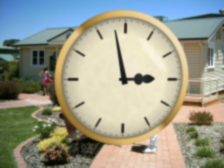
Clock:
2 h 58 min
